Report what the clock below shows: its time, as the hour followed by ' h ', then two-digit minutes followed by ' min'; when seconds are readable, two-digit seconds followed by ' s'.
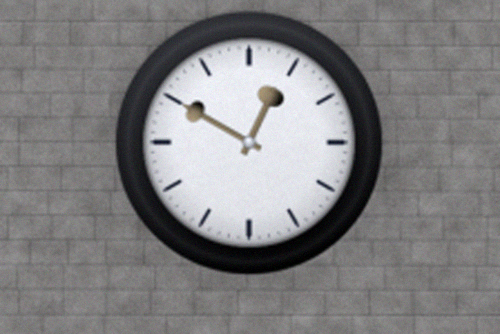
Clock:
12 h 50 min
